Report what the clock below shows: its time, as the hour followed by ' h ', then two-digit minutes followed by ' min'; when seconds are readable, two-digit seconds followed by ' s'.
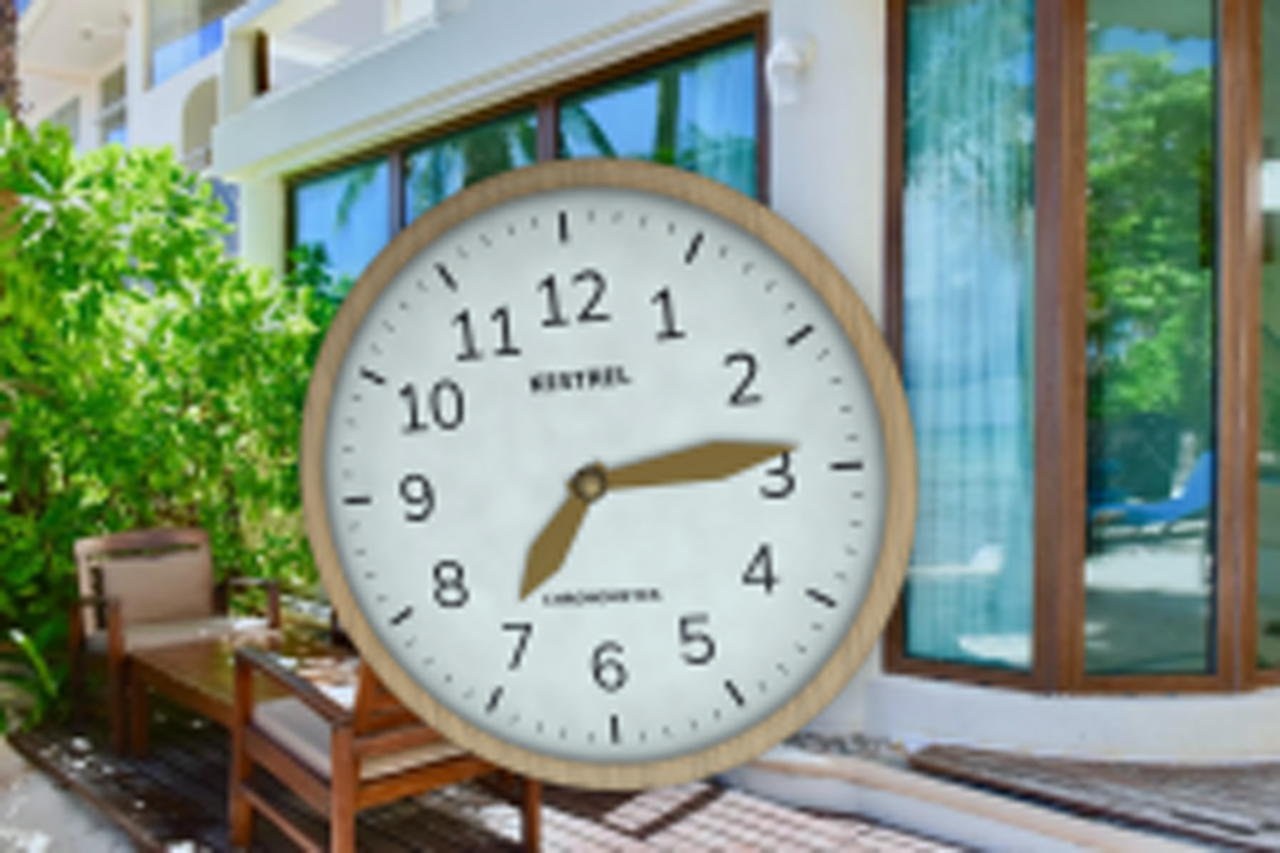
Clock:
7 h 14 min
